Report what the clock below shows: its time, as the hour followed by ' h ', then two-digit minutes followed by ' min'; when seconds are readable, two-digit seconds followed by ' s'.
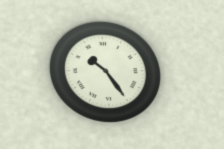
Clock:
10 h 25 min
